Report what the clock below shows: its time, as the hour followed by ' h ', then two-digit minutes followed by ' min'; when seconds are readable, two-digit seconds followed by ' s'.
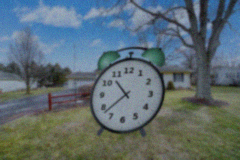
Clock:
10 h 38 min
